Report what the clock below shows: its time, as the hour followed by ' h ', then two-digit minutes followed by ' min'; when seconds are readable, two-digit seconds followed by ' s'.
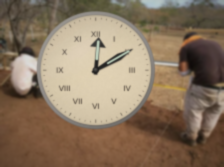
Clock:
12 h 10 min
